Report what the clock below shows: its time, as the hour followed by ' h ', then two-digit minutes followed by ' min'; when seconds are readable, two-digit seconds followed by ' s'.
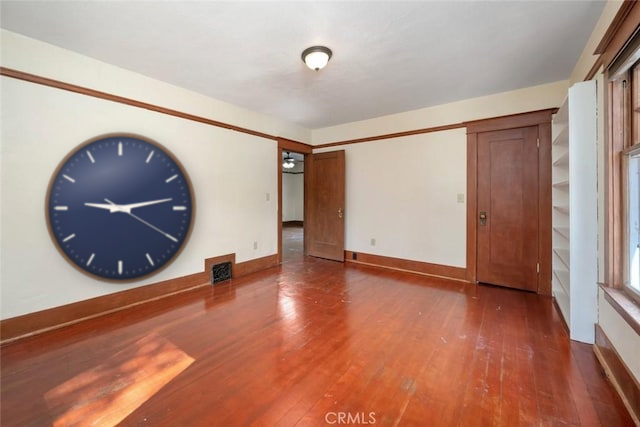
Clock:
9 h 13 min 20 s
